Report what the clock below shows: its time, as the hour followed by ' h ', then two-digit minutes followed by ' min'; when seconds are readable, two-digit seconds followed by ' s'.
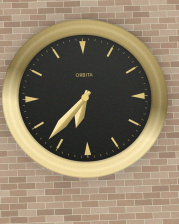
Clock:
6 h 37 min
